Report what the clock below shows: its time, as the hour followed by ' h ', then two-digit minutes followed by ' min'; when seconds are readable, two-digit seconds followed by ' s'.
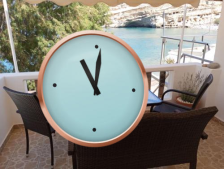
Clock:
11 h 01 min
